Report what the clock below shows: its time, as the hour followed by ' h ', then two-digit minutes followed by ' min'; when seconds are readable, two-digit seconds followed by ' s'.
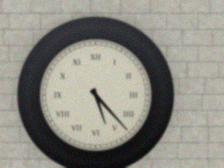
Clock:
5 h 23 min
